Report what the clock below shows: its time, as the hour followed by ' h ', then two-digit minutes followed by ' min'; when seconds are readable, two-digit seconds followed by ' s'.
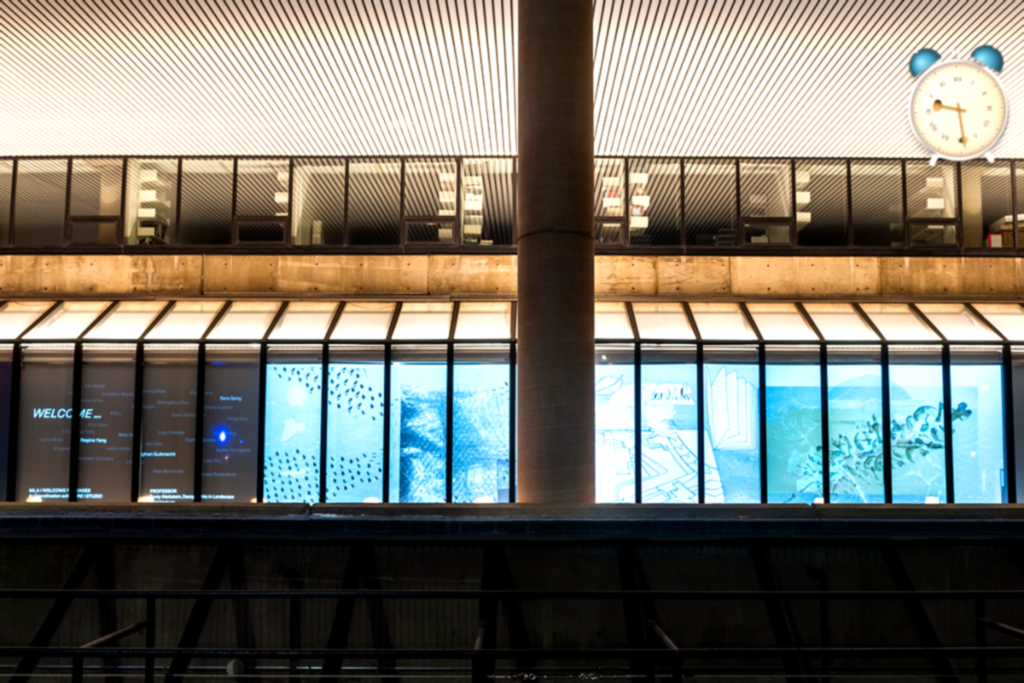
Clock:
9 h 29 min
